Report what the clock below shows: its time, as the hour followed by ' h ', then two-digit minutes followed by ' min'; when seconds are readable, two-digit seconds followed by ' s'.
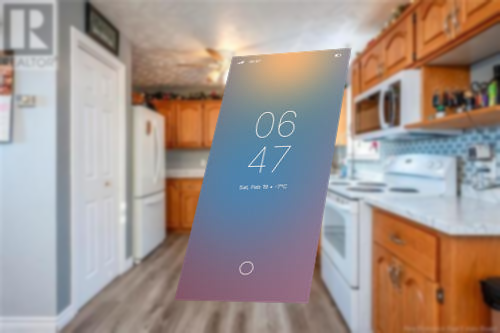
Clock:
6 h 47 min
